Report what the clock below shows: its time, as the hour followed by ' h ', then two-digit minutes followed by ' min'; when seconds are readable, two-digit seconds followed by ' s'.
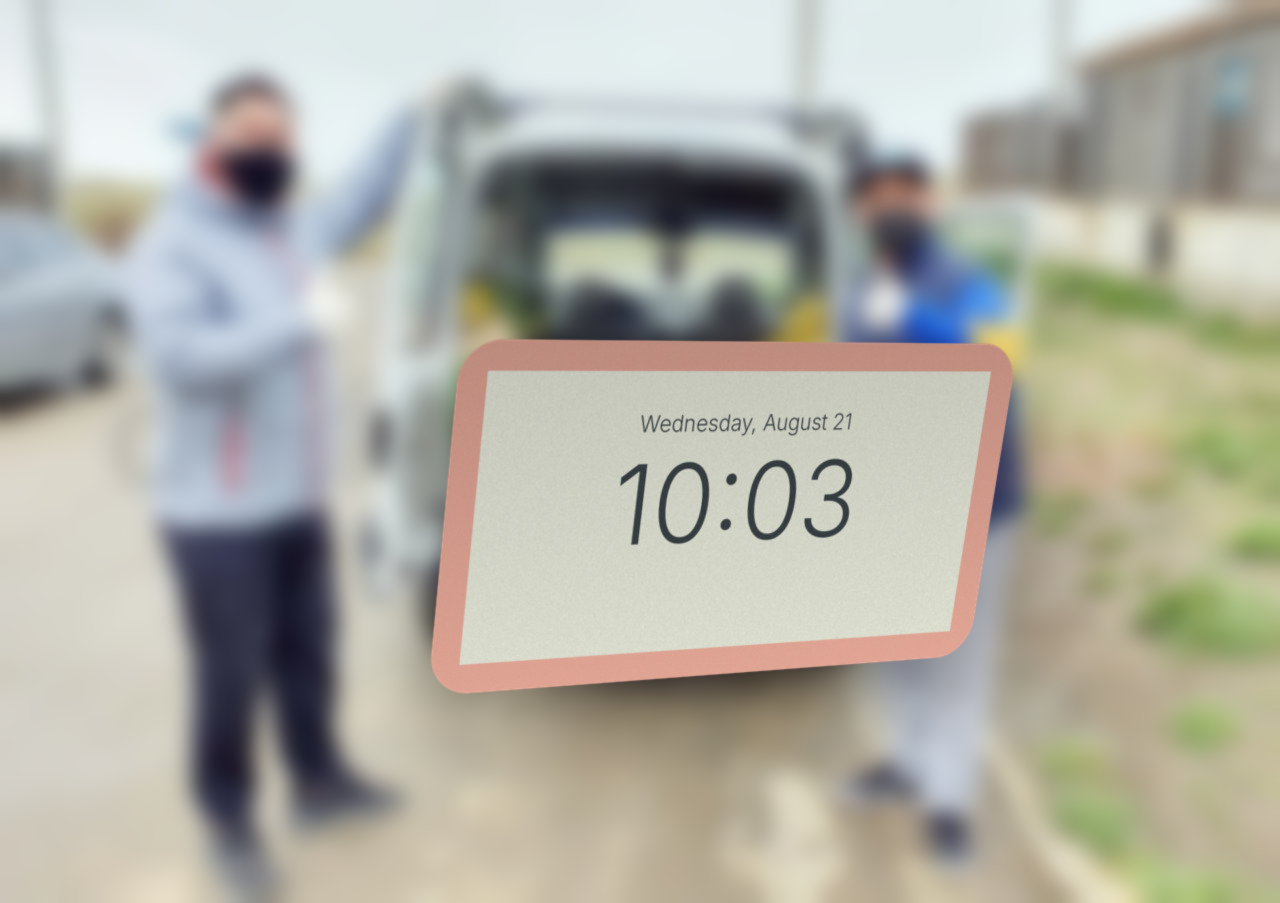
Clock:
10 h 03 min
